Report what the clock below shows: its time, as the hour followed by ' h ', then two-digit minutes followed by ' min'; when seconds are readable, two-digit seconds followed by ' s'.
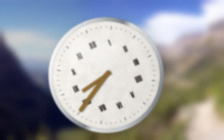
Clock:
8 h 40 min
